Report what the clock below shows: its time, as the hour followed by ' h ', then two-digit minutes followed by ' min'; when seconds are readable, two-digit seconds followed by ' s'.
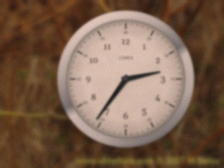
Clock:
2 h 36 min
